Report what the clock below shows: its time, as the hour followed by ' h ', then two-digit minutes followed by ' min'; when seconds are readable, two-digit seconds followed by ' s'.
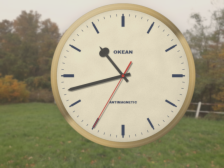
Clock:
10 h 42 min 35 s
